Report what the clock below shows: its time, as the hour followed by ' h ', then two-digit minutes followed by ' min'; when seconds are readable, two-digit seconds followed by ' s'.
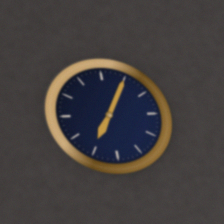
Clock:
7 h 05 min
